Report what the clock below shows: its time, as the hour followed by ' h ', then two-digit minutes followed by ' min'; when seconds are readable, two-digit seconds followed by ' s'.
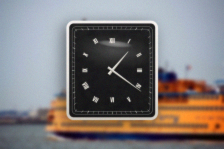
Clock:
1 h 21 min
